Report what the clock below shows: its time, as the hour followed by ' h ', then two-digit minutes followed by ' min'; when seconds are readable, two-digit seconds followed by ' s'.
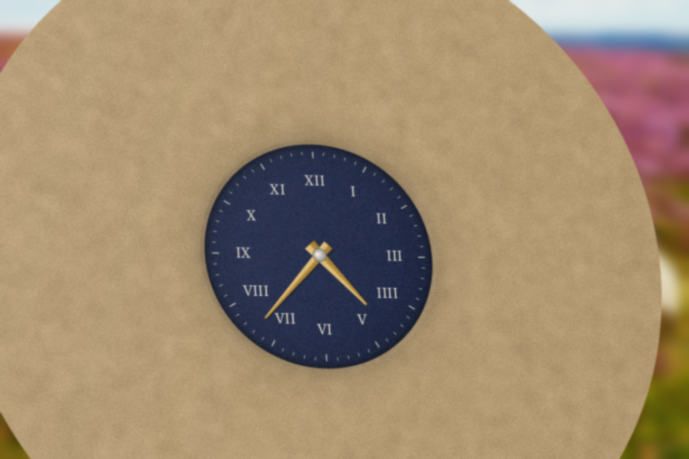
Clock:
4 h 37 min
